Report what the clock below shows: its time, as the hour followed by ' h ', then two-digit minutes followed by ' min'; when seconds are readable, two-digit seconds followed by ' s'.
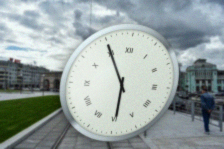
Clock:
5 h 55 min
